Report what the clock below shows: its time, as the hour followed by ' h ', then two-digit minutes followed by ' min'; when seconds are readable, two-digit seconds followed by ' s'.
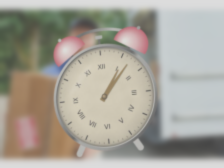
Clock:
1 h 07 min
